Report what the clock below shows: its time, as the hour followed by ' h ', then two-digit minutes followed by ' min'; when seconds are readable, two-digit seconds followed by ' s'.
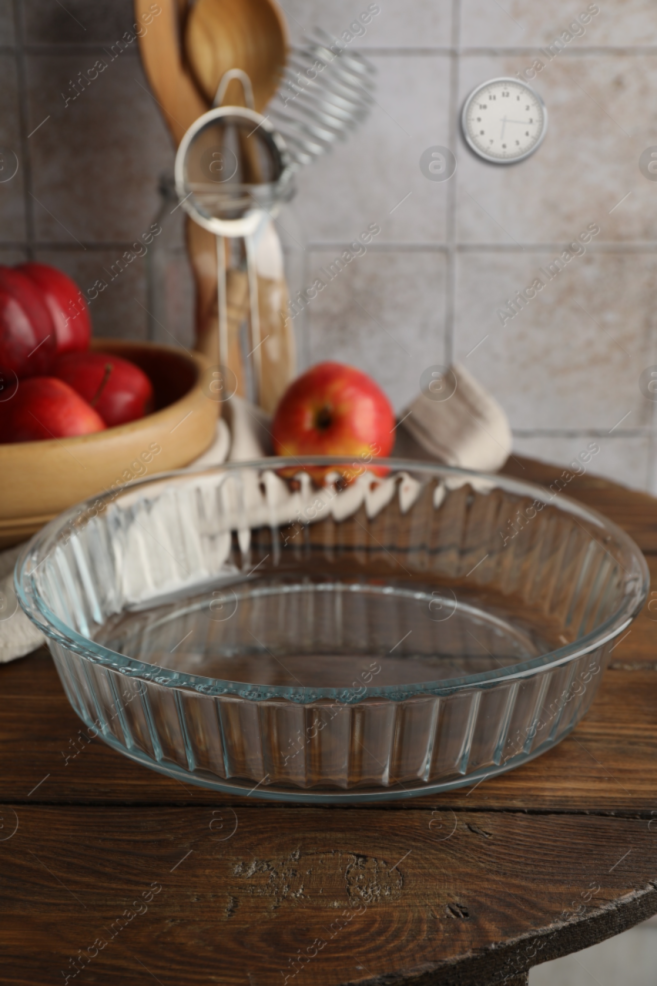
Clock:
6 h 16 min
